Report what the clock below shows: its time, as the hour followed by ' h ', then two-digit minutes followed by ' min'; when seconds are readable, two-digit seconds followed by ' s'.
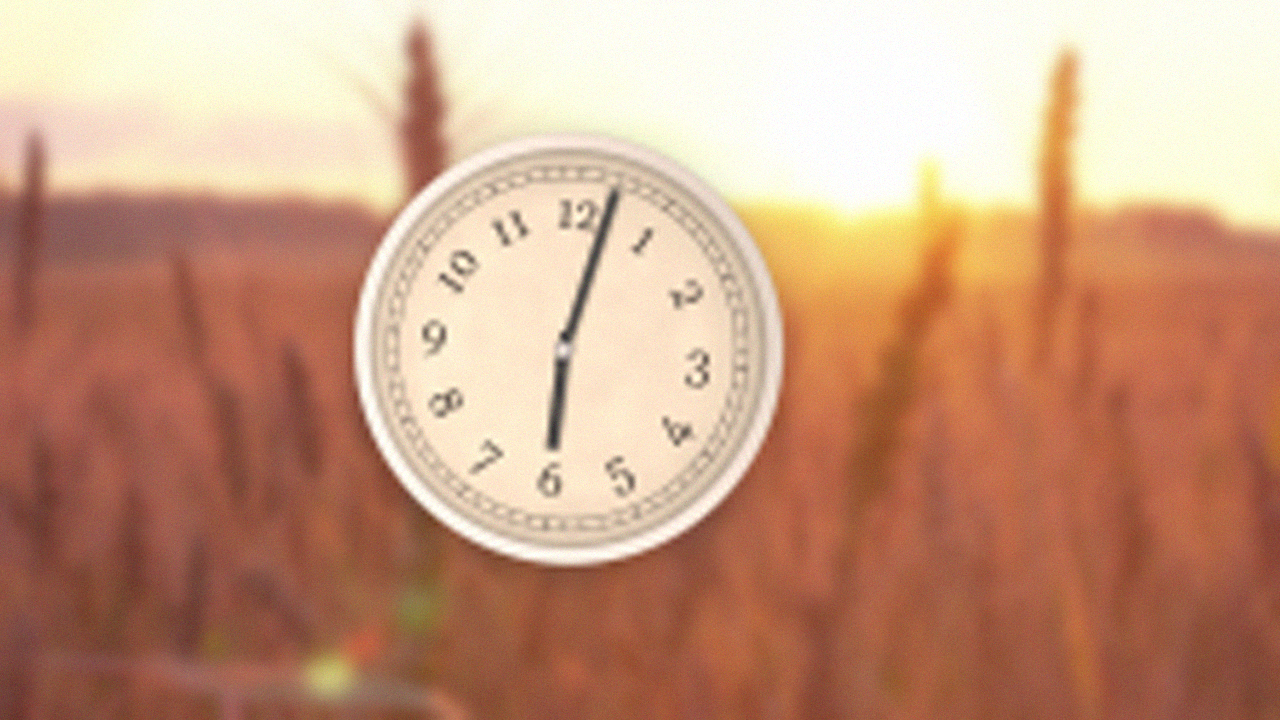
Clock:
6 h 02 min
